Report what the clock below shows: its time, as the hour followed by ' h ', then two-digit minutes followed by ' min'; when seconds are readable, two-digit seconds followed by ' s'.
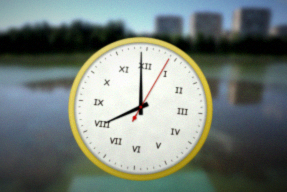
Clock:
7 h 59 min 04 s
